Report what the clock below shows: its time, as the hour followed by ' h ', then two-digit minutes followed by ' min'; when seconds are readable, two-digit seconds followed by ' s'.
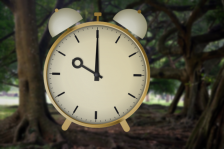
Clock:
10 h 00 min
